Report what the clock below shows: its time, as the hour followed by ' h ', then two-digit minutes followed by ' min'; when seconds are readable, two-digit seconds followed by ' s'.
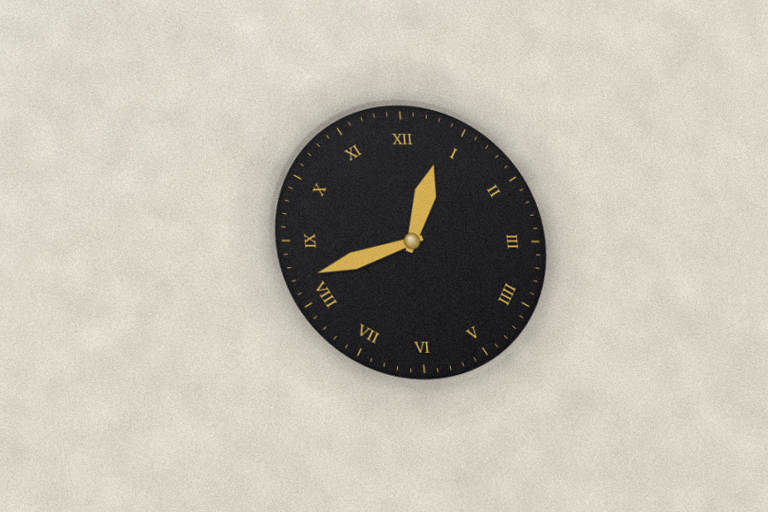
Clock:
12 h 42 min
